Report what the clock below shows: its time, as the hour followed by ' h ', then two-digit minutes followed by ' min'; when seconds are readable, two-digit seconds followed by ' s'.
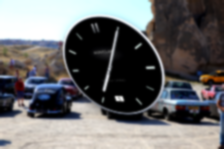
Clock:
7 h 05 min
